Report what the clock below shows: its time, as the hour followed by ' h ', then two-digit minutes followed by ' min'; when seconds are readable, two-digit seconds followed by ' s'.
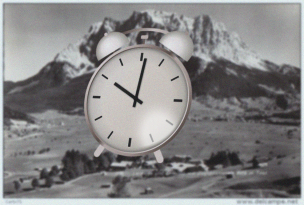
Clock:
10 h 01 min
